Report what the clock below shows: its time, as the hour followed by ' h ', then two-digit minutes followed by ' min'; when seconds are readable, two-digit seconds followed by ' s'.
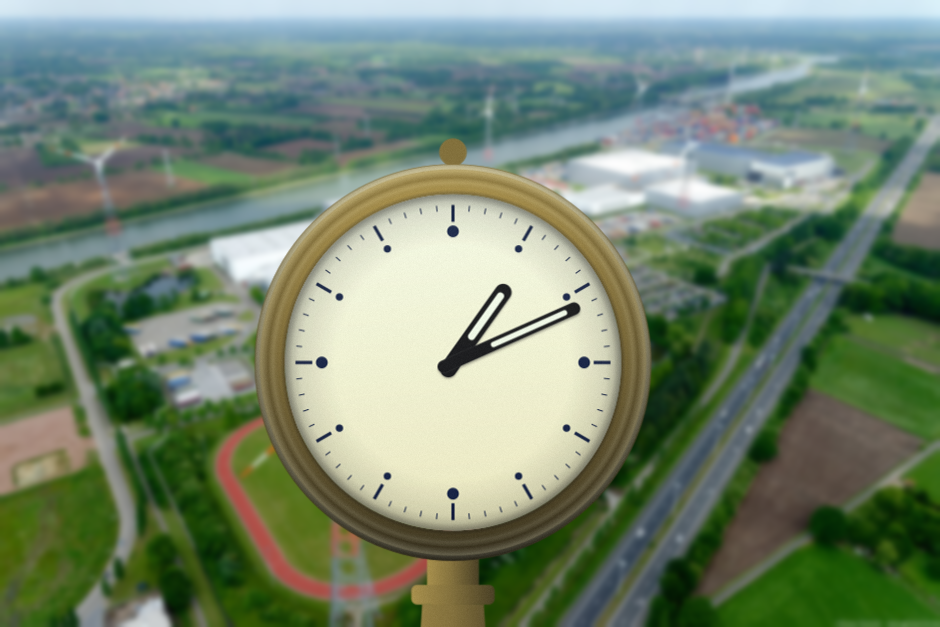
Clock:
1 h 11 min
